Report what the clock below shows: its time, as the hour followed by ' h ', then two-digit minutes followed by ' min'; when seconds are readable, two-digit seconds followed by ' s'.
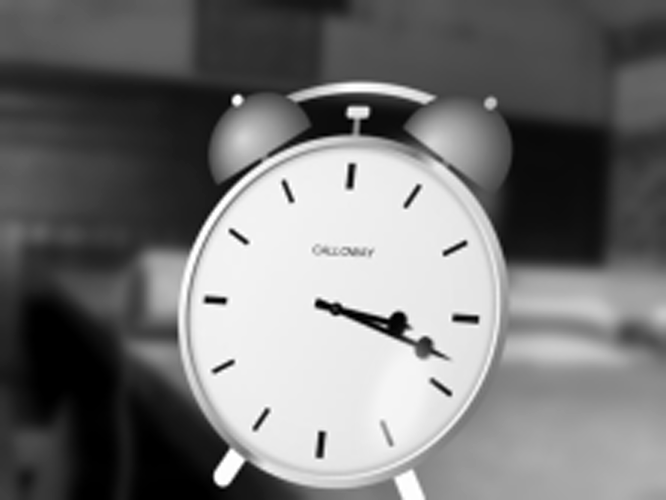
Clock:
3 h 18 min
